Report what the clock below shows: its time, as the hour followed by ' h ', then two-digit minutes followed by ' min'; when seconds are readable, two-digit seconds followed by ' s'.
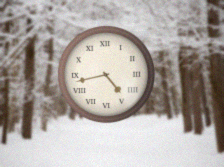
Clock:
4 h 43 min
